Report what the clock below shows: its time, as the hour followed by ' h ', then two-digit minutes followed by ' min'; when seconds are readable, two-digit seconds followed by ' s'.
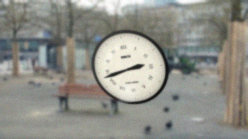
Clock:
2 h 43 min
